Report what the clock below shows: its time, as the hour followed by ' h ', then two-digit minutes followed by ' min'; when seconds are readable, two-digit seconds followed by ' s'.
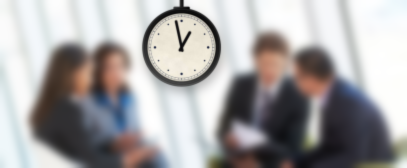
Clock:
12 h 58 min
